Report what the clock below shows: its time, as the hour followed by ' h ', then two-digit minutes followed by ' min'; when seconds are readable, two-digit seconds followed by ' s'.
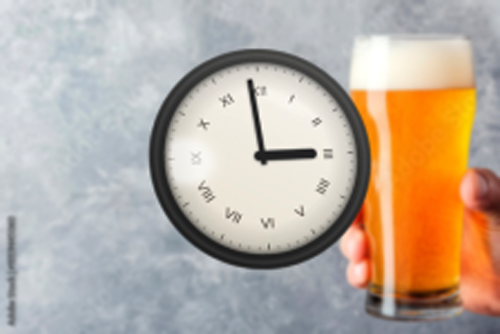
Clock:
2 h 59 min
